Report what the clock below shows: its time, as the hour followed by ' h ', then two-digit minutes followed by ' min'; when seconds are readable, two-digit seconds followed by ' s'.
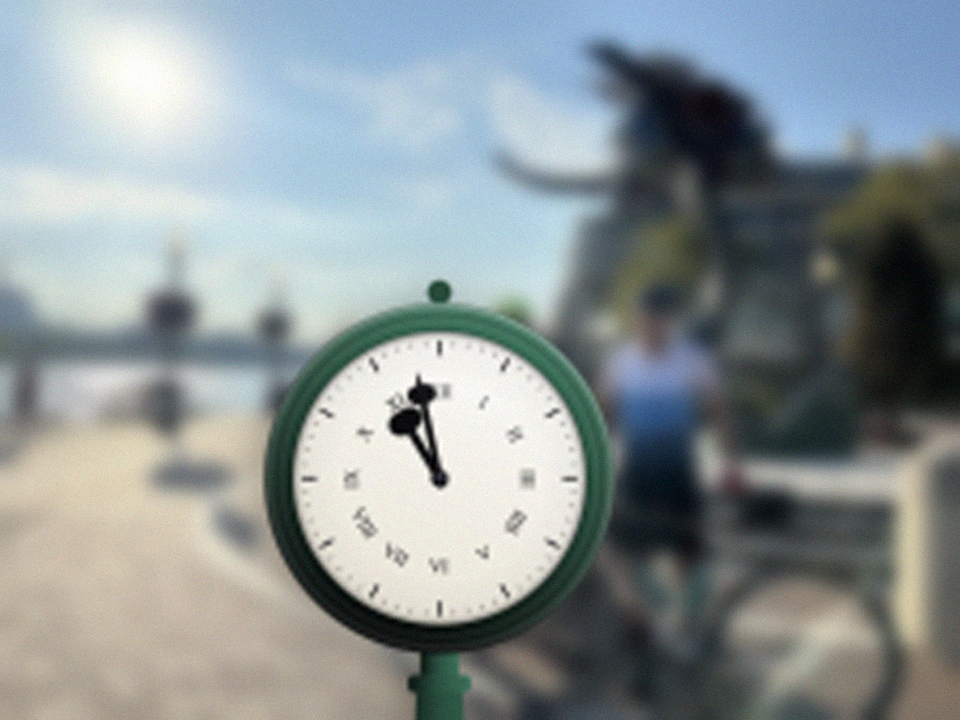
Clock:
10 h 58 min
